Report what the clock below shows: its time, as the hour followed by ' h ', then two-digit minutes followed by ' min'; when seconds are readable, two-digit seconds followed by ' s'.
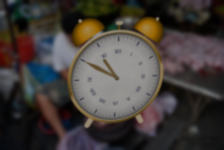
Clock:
10 h 50 min
